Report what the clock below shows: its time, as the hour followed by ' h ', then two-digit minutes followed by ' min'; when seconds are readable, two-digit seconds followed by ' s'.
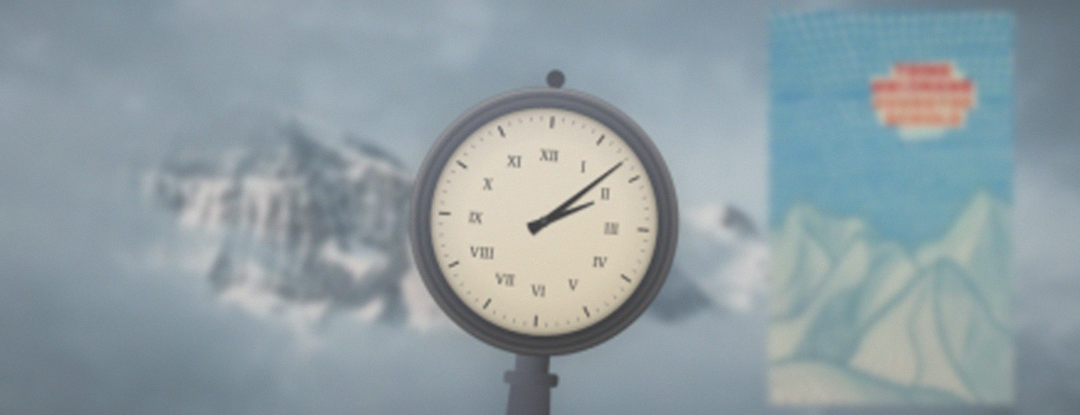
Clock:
2 h 08 min
